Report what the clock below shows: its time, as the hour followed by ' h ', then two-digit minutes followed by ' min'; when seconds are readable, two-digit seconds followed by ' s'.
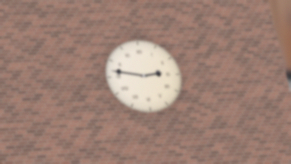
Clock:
2 h 47 min
